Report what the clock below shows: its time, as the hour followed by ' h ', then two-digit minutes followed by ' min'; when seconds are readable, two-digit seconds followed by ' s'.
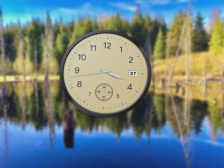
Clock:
3 h 43 min
